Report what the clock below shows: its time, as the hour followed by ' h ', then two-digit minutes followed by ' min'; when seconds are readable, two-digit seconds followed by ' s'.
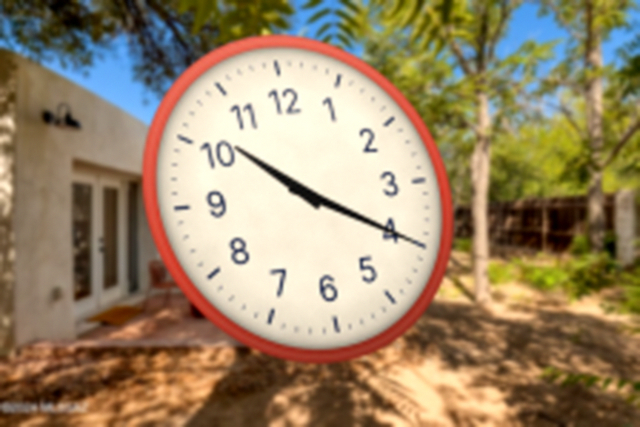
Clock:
10 h 20 min
